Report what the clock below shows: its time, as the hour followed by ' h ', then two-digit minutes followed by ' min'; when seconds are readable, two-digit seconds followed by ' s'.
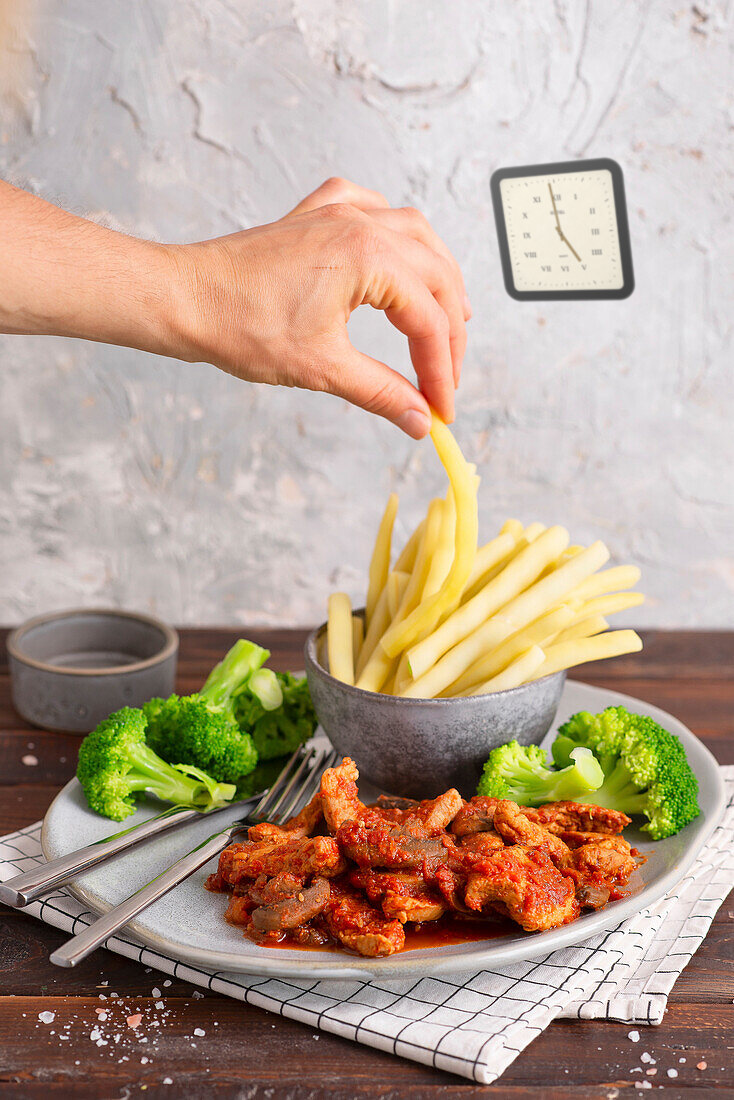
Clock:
4 h 59 min
